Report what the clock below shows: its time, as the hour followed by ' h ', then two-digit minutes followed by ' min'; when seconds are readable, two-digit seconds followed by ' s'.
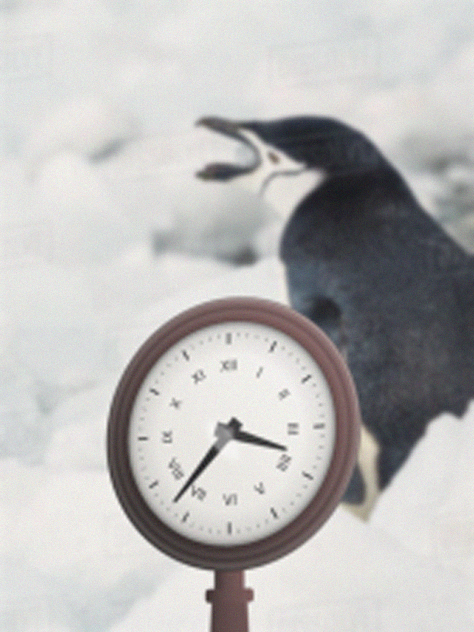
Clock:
3 h 37 min
